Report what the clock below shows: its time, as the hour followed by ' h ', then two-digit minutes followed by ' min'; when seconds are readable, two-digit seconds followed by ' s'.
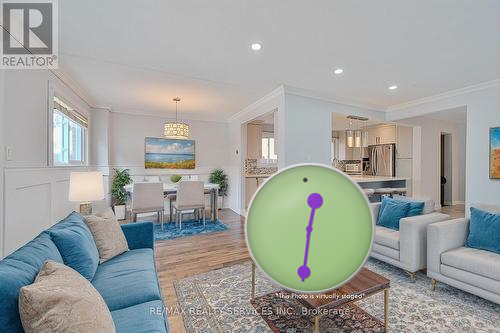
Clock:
12 h 32 min
